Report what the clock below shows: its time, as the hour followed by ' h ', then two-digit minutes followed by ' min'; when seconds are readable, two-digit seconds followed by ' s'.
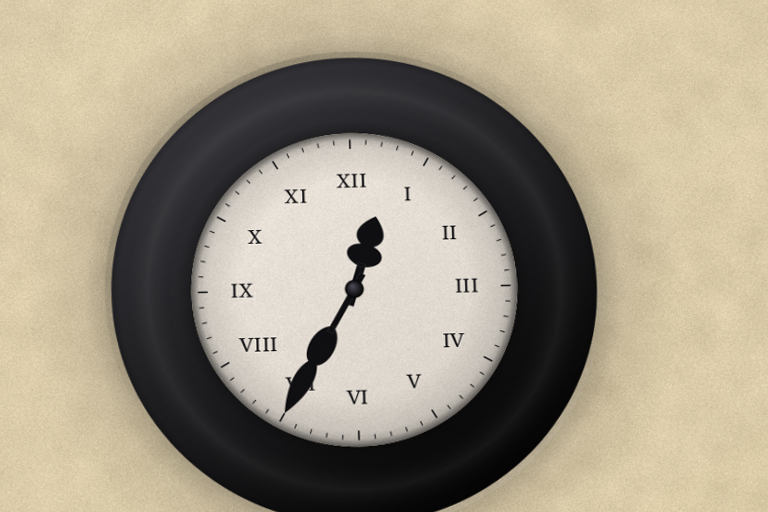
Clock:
12 h 35 min
